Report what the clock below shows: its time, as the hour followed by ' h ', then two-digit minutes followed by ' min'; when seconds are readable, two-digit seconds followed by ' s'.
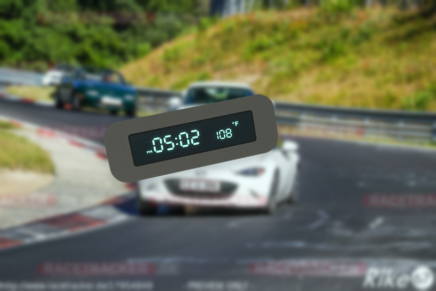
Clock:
5 h 02 min
